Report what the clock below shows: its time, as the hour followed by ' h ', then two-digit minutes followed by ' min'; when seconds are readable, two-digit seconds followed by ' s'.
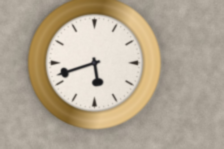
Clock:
5 h 42 min
